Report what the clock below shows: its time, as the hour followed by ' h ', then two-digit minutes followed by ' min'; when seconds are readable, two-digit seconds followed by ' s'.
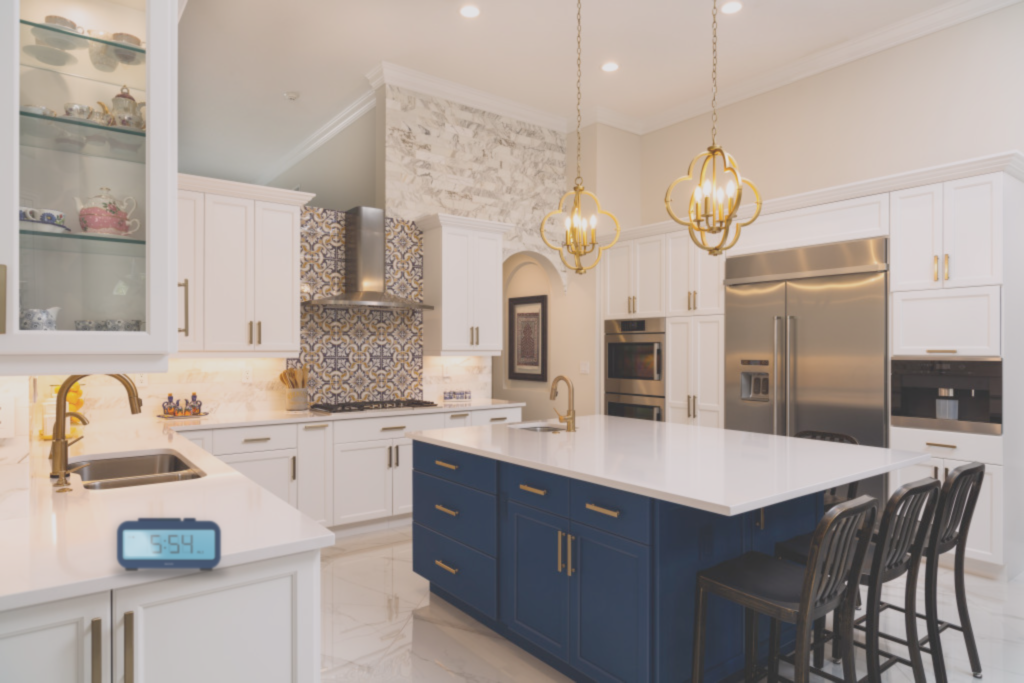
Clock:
5 h 54 min
